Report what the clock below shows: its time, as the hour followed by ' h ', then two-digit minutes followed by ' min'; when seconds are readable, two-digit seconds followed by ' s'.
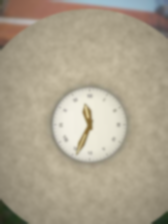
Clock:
11 h 34 min
